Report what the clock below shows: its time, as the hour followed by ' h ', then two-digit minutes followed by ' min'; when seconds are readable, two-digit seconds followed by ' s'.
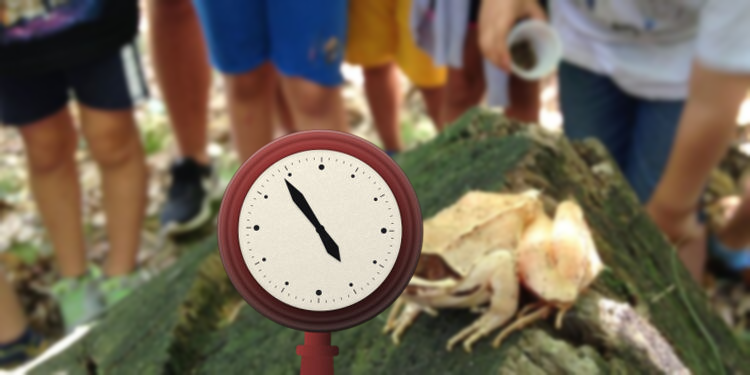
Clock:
4 h 54 min
